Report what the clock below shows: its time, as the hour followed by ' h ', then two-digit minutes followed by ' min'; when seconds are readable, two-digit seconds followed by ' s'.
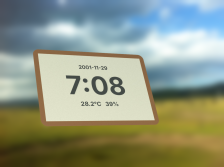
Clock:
7 h 08 min
